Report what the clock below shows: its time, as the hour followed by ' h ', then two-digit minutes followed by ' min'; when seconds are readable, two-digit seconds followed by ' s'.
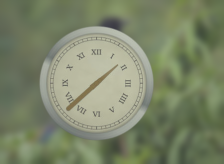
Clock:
1 h 38 min
